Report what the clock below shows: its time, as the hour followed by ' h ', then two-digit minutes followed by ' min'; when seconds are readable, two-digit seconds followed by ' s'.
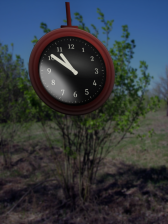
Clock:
10 h 51 min
